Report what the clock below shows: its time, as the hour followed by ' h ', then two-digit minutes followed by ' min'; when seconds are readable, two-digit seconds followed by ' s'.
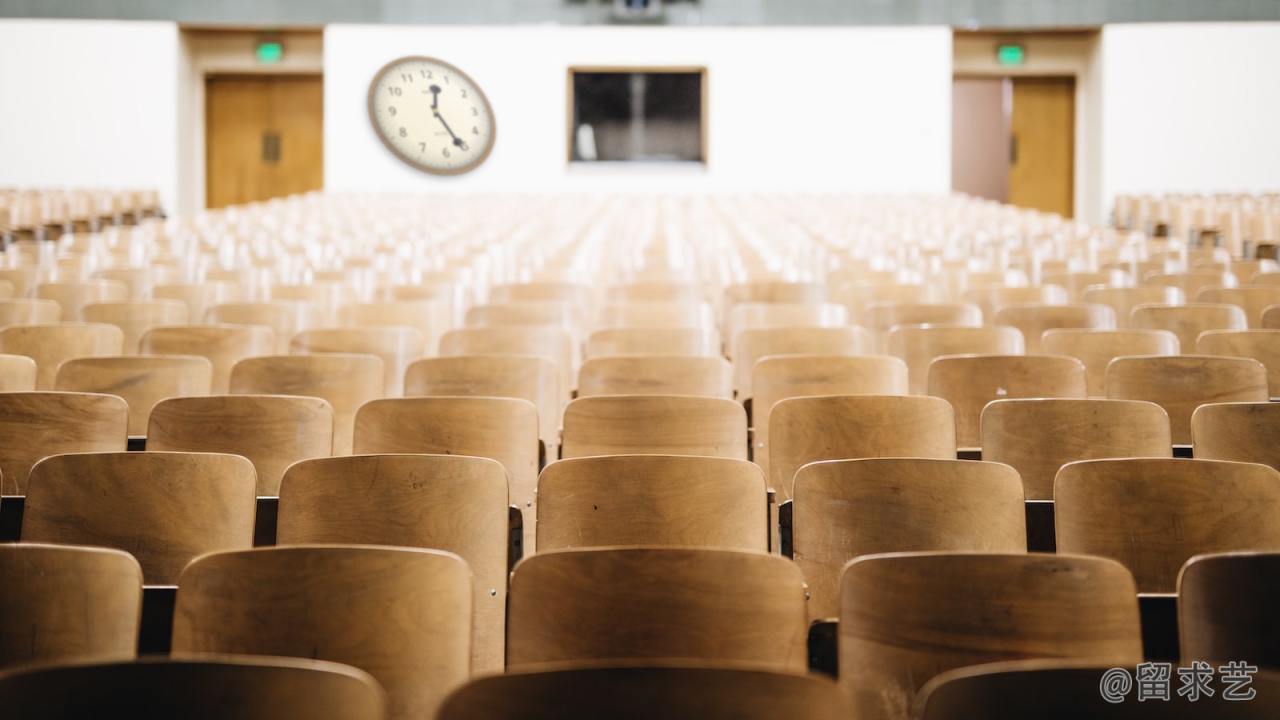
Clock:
12 h 26 min
